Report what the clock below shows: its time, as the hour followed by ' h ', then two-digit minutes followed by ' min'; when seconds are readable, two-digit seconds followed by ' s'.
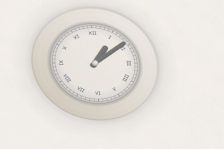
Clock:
1 h 09 min
